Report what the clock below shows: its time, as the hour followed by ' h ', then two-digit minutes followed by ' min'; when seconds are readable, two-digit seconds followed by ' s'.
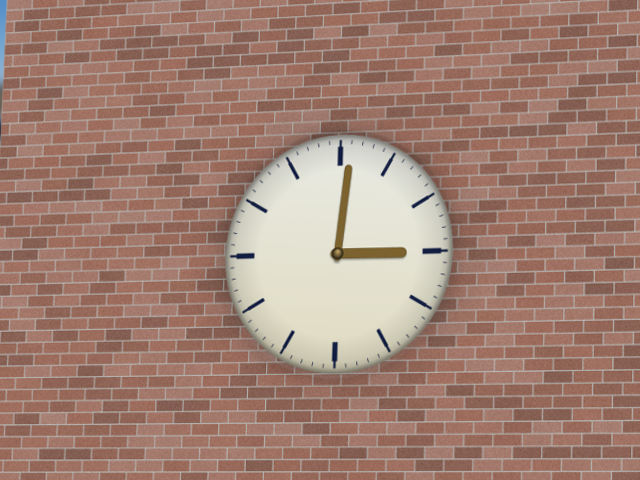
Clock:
3 h 01 min
